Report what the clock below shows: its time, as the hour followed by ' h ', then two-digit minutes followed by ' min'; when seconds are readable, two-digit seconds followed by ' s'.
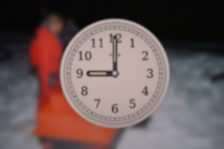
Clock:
9 h 00 min
